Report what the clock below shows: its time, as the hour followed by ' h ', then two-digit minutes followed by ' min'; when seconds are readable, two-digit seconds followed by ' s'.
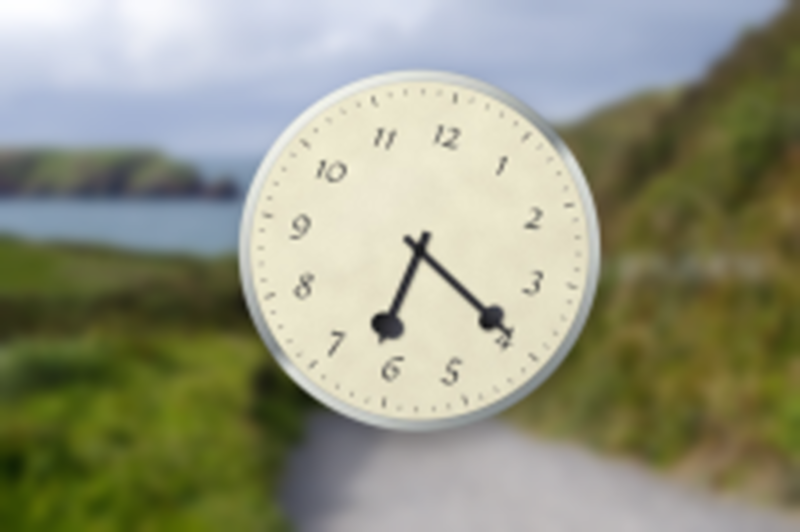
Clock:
6 h 20 min
